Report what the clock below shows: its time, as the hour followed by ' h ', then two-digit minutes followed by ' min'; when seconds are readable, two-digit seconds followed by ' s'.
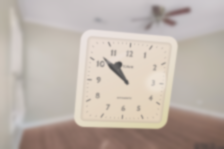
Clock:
10 h 52 min
